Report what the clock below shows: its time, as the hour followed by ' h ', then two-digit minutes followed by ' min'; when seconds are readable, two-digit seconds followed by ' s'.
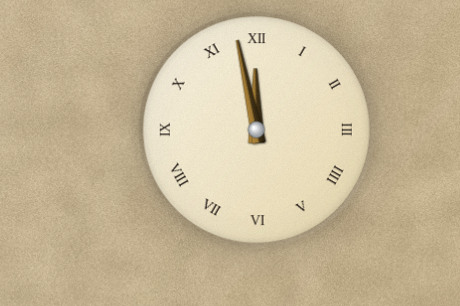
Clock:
11 h 58 min
